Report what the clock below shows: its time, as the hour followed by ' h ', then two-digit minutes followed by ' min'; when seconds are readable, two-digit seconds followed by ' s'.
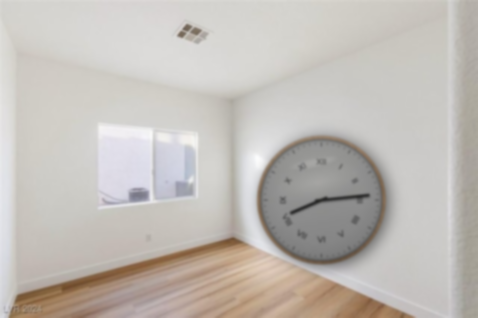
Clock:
8 h 14 min
